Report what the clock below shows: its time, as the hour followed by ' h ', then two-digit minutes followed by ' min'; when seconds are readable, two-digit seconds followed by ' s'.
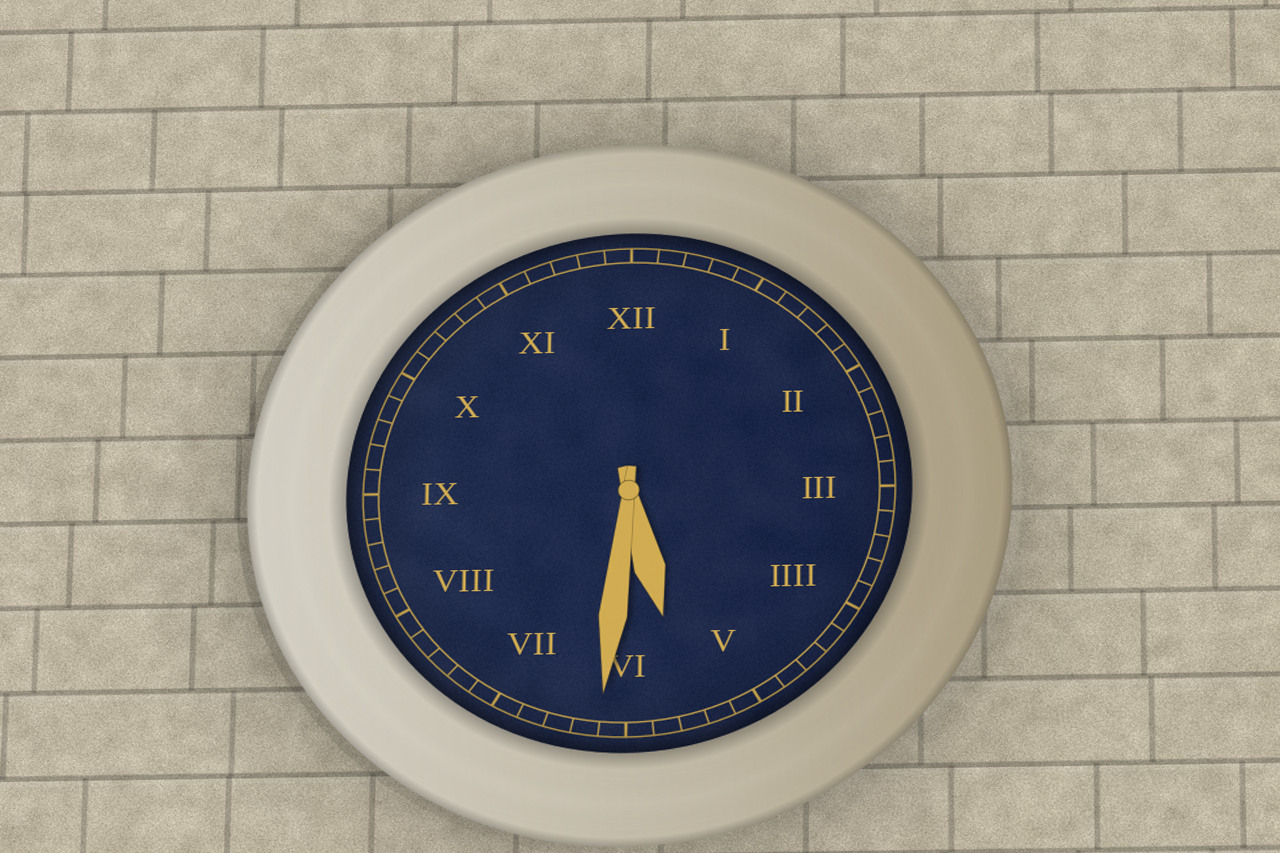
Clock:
5 h 31 min
